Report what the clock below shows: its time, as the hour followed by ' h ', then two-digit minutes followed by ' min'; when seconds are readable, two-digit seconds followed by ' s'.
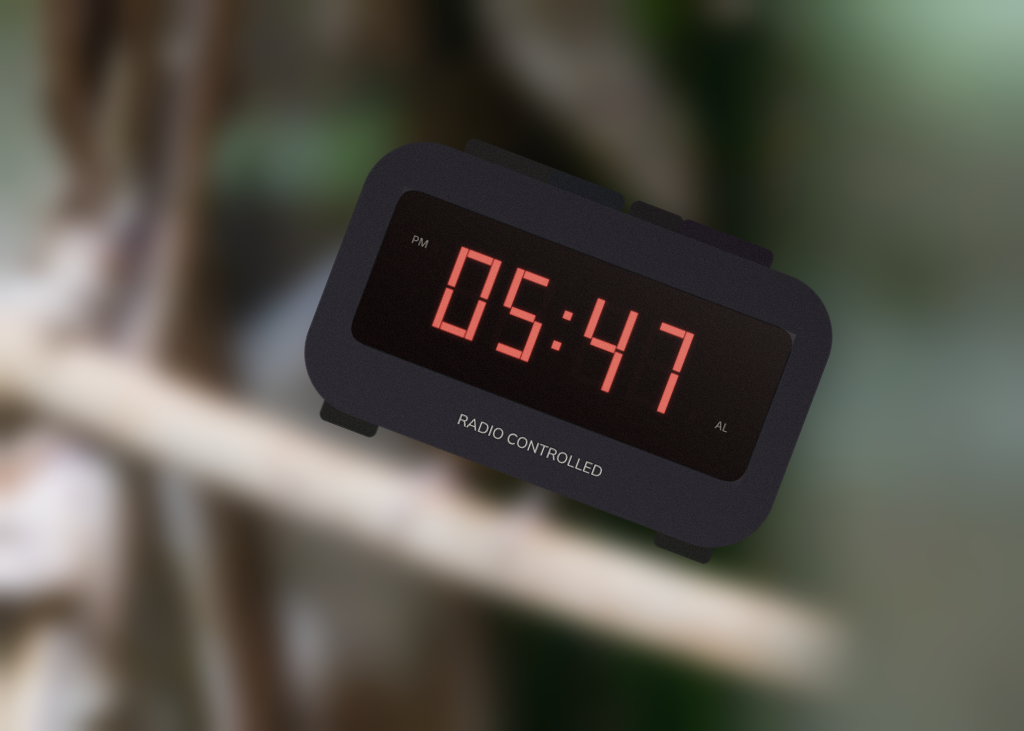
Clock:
5 h 47 min
